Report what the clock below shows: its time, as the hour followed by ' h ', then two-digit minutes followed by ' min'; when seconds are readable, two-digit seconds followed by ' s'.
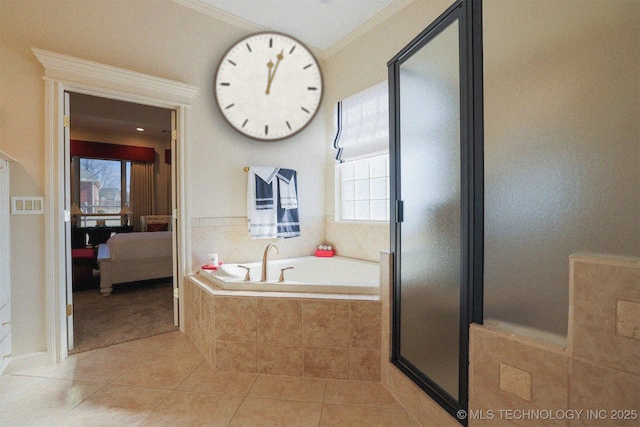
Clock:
12 h 03 min
